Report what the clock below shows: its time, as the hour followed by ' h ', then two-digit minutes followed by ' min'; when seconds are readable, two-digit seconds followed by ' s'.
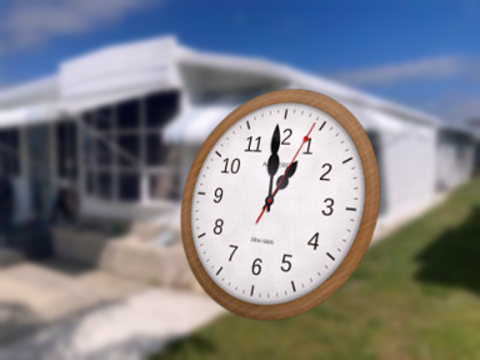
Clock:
12 h 59 min 04 s
